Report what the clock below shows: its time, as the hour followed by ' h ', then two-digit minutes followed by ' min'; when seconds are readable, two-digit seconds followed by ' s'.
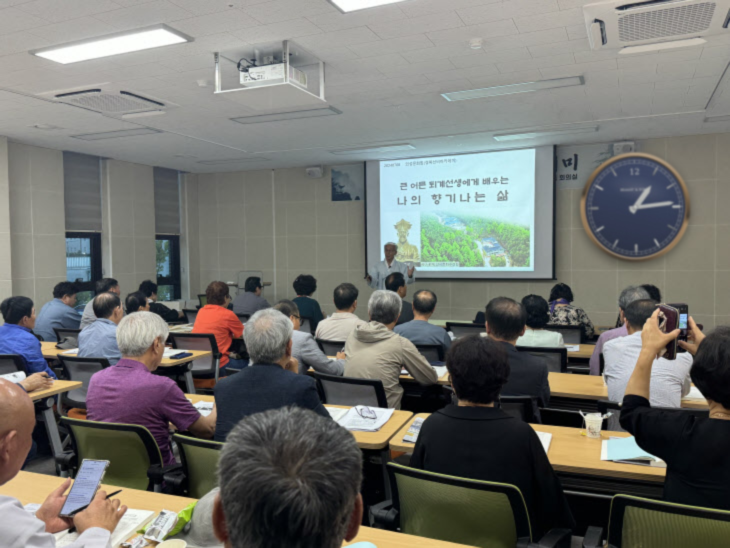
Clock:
1 h 14 min
